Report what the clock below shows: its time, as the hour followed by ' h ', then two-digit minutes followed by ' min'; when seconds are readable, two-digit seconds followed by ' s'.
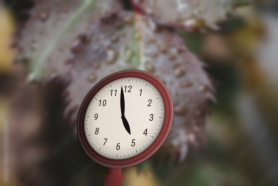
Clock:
4 h 58 min
